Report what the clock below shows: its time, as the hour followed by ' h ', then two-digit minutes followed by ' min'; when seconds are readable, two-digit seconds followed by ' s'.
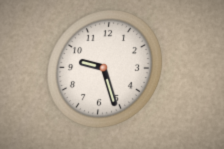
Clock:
9 h 26 min
